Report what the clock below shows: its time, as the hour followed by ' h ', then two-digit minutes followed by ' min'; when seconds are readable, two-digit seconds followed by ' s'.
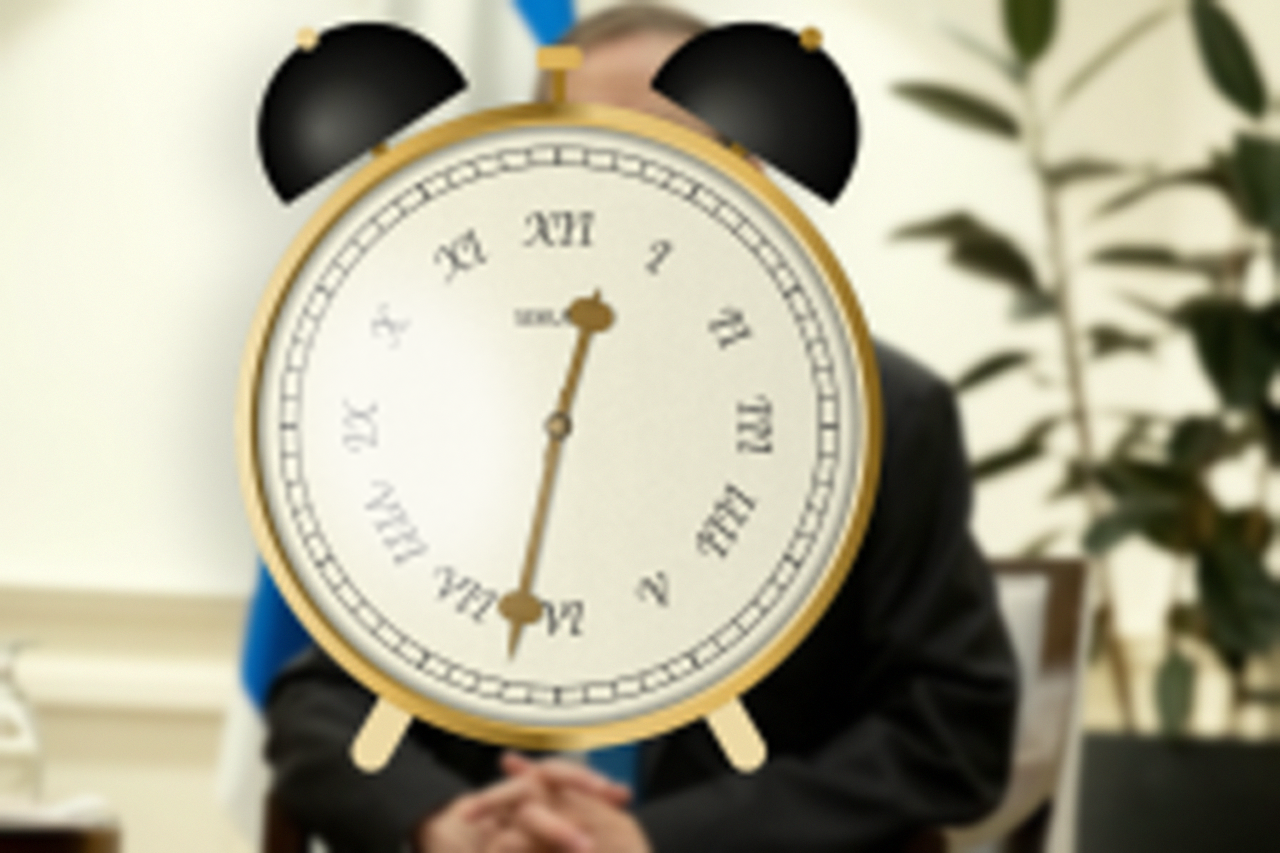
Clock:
12 h 32 min
